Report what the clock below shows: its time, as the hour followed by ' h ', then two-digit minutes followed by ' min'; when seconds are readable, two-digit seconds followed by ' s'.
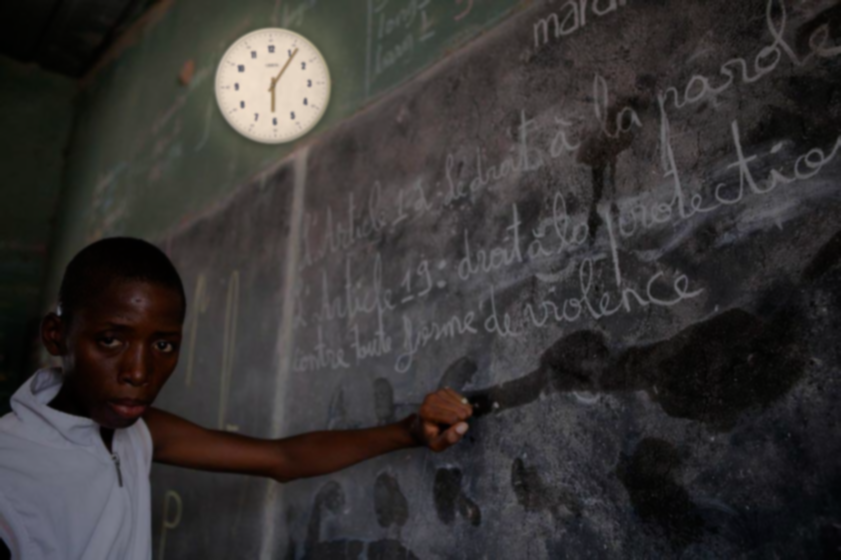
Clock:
6 h 06 min
